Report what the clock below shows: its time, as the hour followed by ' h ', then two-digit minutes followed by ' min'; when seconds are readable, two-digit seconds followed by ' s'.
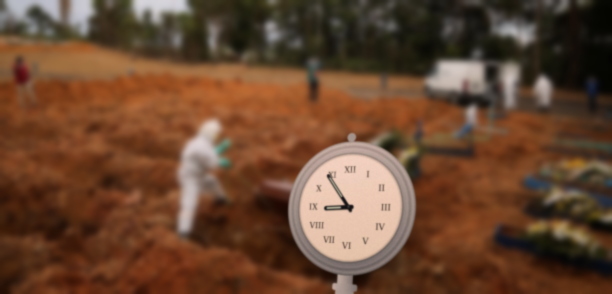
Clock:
8 h 54 min
